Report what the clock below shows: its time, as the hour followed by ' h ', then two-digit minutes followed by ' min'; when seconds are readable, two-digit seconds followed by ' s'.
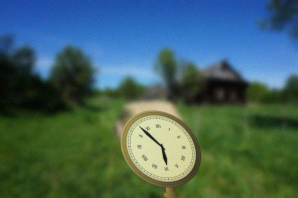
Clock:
5 h 53 min
